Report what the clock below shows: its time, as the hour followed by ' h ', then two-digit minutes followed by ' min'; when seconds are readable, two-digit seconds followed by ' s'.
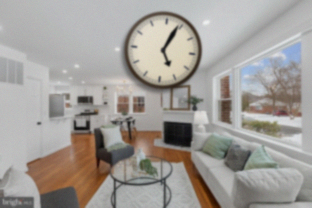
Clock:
5 h 04 min
